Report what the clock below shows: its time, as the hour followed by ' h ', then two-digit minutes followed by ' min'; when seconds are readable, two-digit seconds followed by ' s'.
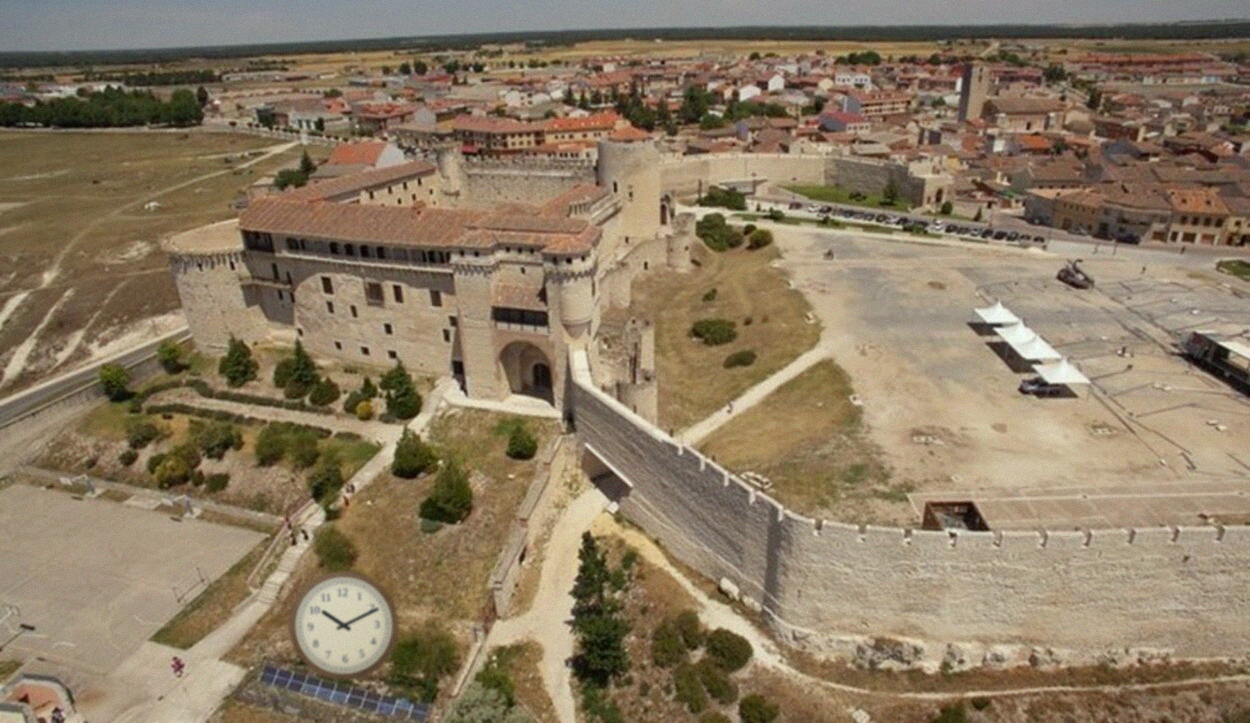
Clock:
10 h 11 min
